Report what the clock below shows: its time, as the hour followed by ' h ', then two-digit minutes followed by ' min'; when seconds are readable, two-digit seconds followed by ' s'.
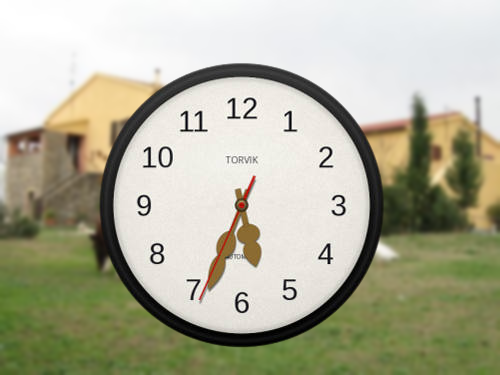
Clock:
5 h 33 min 34 s
